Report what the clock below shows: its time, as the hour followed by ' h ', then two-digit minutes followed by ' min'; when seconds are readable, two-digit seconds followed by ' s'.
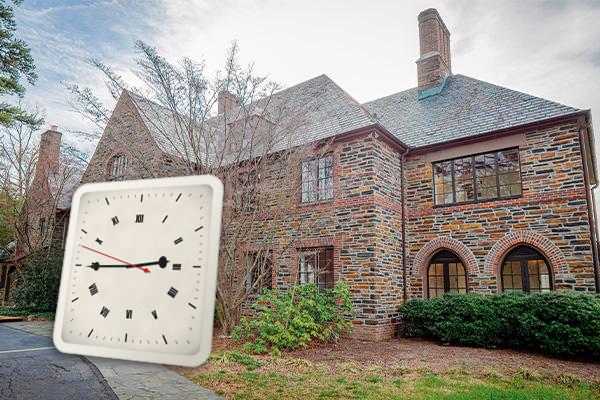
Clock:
2 h 44 min 48 s
